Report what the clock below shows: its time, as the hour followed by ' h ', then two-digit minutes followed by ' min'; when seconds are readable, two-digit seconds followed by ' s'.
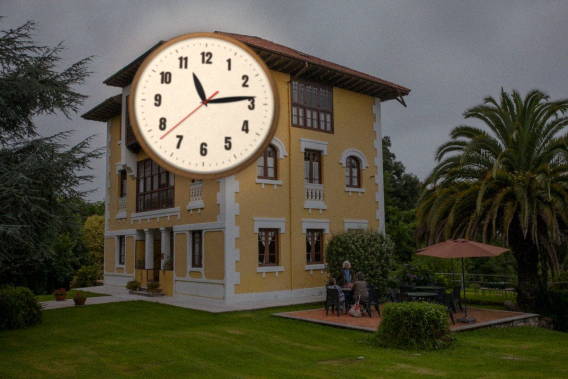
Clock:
11 h 13 min 38 s
